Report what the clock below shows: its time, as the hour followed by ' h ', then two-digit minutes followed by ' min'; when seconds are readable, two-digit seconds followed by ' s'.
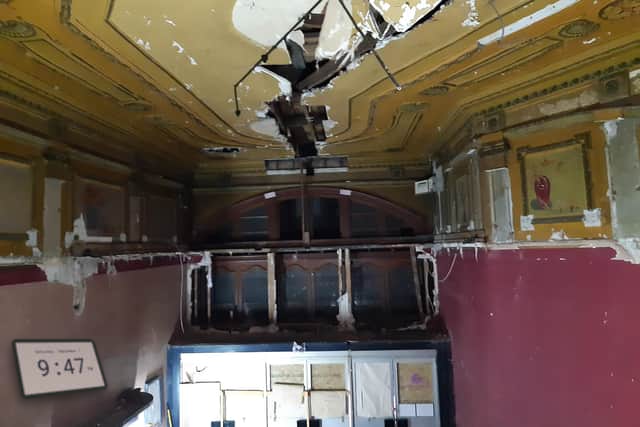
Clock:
9 h 47 min
